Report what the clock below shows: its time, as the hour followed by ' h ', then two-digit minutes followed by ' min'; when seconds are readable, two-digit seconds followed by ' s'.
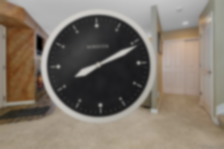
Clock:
8 h 11 min
